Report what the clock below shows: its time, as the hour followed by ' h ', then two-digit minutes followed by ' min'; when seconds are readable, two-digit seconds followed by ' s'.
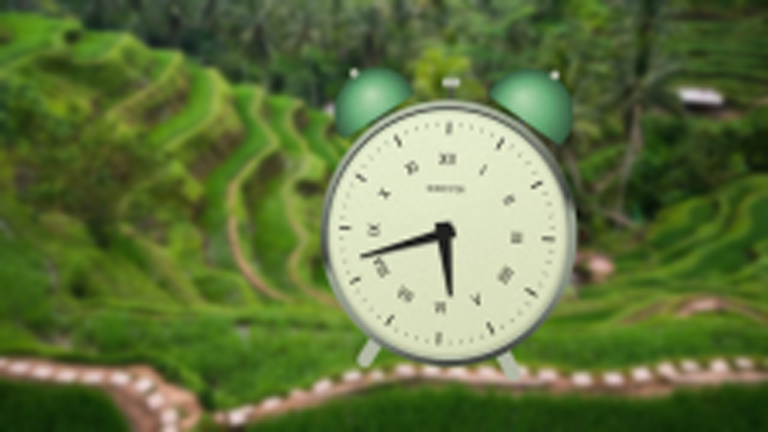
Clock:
5 h 42 min
